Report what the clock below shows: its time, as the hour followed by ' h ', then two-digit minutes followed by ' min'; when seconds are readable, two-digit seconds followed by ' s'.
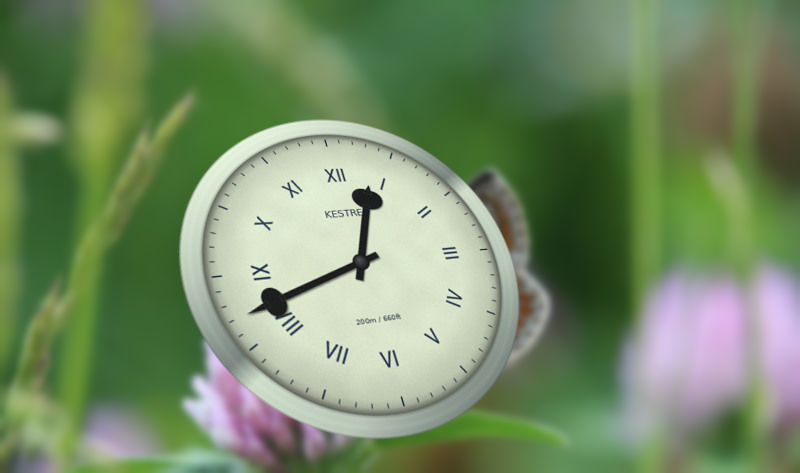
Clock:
12 h 42 min
